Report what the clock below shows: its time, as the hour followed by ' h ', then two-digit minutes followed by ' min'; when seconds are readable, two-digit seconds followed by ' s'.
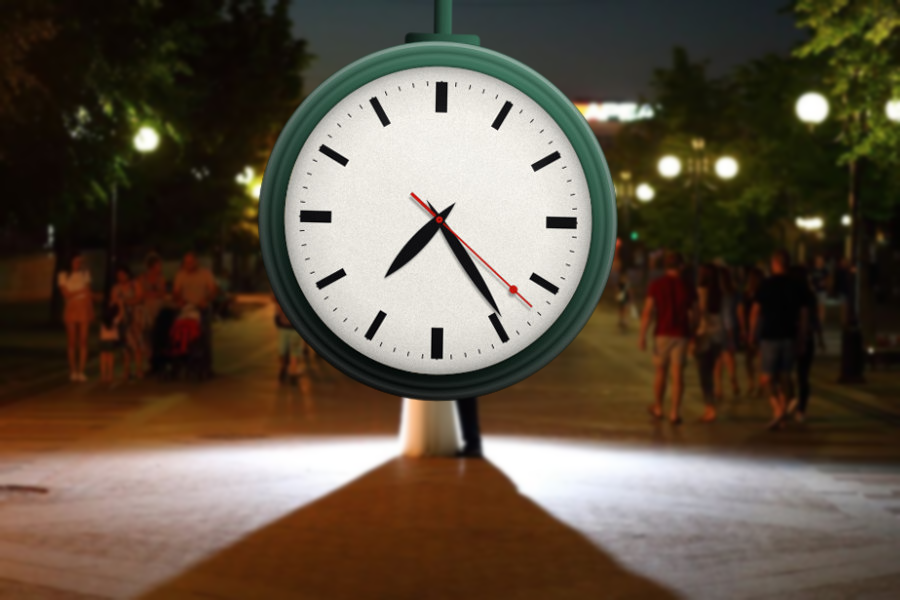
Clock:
7 h 24 min 22 s
